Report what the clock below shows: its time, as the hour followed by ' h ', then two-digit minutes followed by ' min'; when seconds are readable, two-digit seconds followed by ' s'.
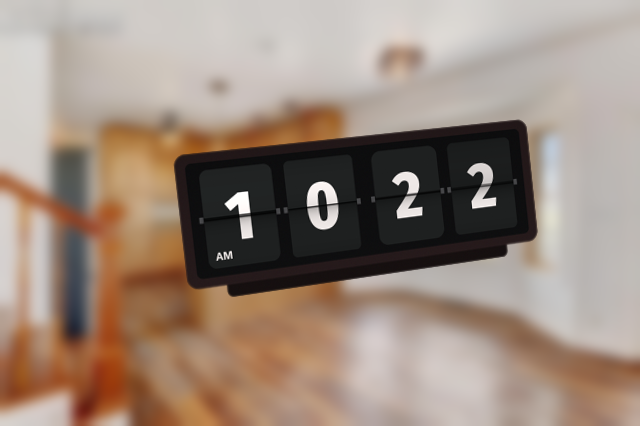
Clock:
10 h 22 min
